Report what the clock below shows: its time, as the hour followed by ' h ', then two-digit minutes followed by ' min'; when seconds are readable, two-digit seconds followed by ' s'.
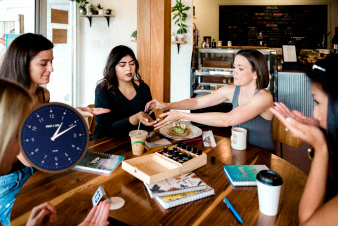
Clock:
1 h 11 min
